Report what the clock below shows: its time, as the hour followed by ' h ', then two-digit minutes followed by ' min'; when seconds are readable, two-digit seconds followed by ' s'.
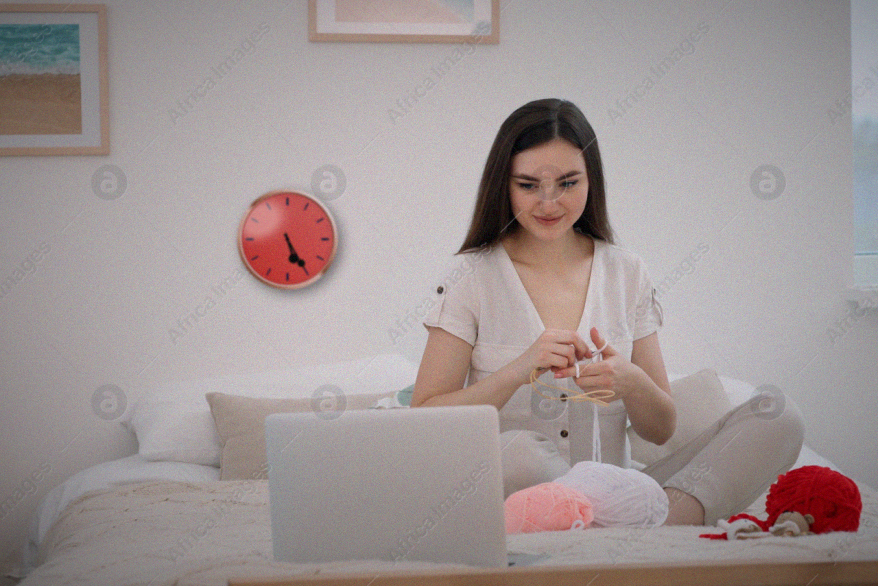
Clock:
5 h 25 min
